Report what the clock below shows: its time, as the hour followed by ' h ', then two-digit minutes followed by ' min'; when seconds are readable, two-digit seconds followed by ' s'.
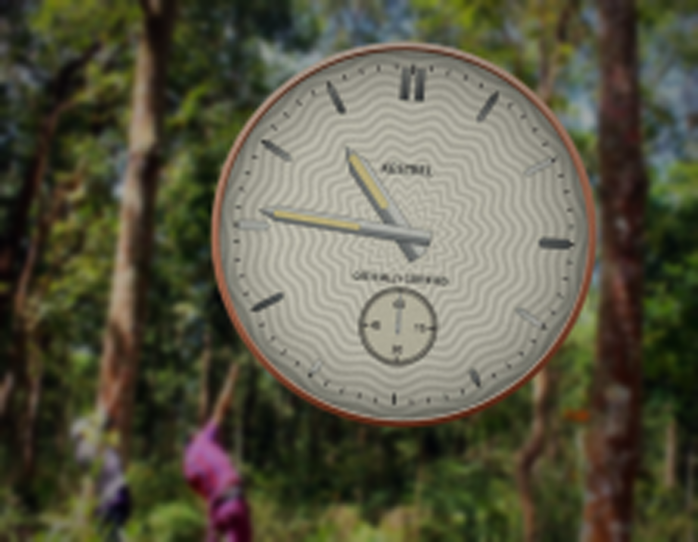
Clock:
10 h 46 min
